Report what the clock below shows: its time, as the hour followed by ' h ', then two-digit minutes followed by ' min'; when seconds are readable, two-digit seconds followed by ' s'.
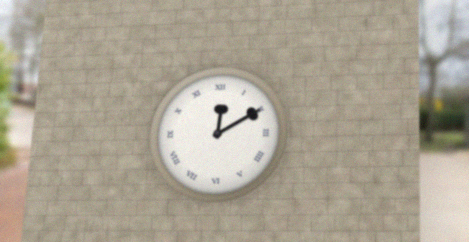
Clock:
12 h 10 min
